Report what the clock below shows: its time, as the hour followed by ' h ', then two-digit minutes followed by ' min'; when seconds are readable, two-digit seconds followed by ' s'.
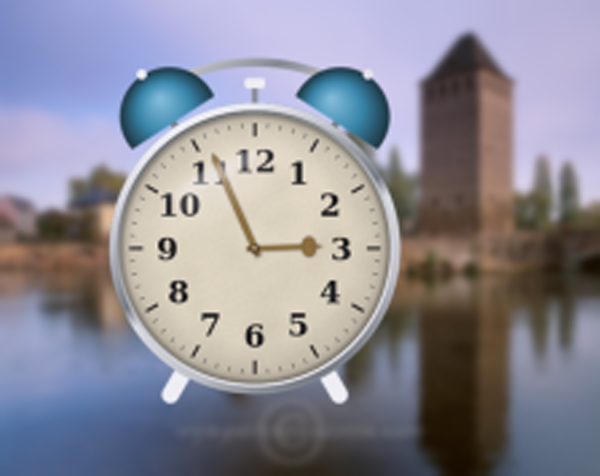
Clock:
2 h 56 min
